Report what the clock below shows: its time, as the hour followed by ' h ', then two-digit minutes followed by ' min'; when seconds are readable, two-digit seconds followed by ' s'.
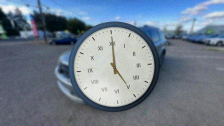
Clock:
5 h 00 min
